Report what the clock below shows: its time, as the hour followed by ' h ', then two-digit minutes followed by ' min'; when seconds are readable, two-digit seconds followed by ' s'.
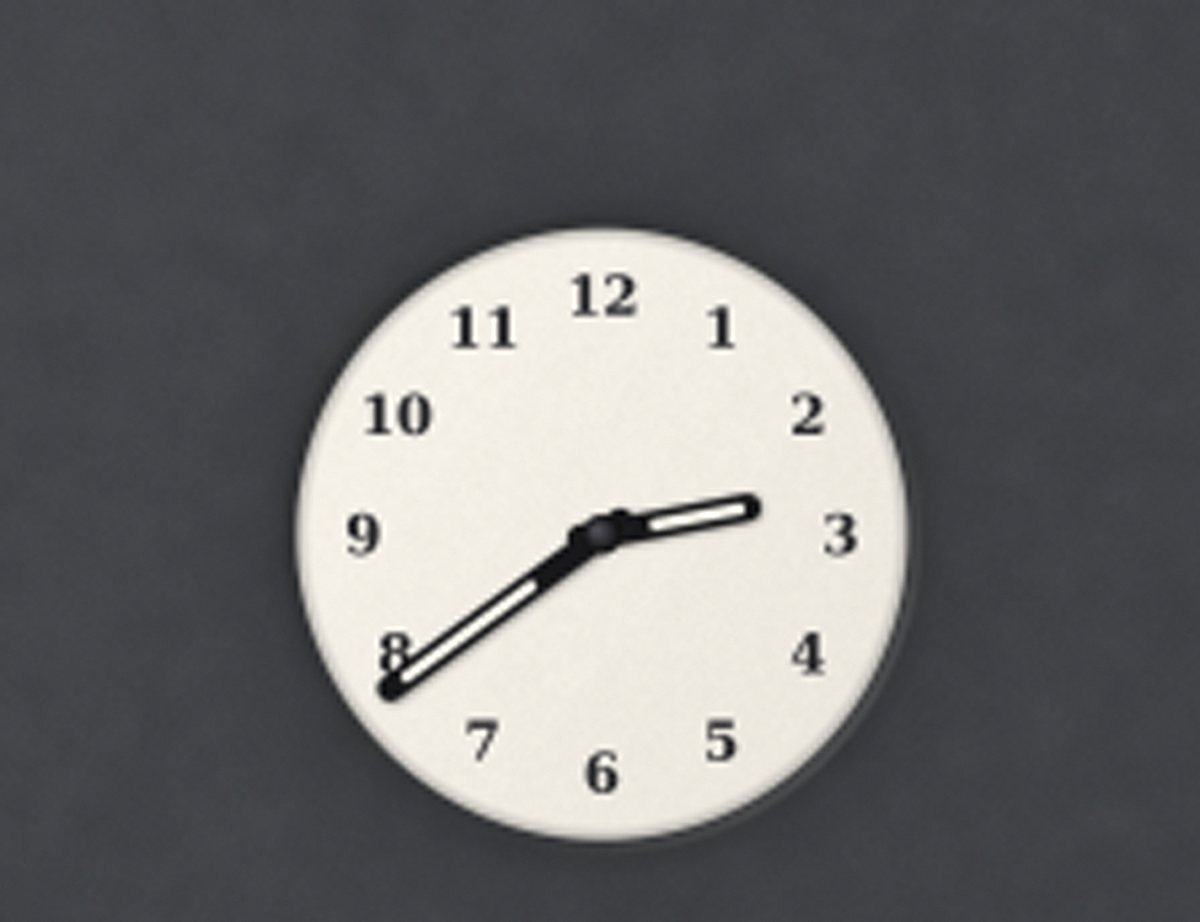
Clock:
2 h 39 min
